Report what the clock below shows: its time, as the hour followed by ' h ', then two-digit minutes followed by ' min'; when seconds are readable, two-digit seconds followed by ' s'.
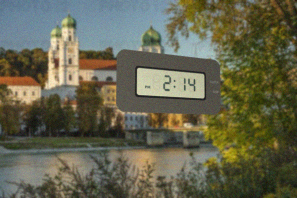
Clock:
2 h 14 min
